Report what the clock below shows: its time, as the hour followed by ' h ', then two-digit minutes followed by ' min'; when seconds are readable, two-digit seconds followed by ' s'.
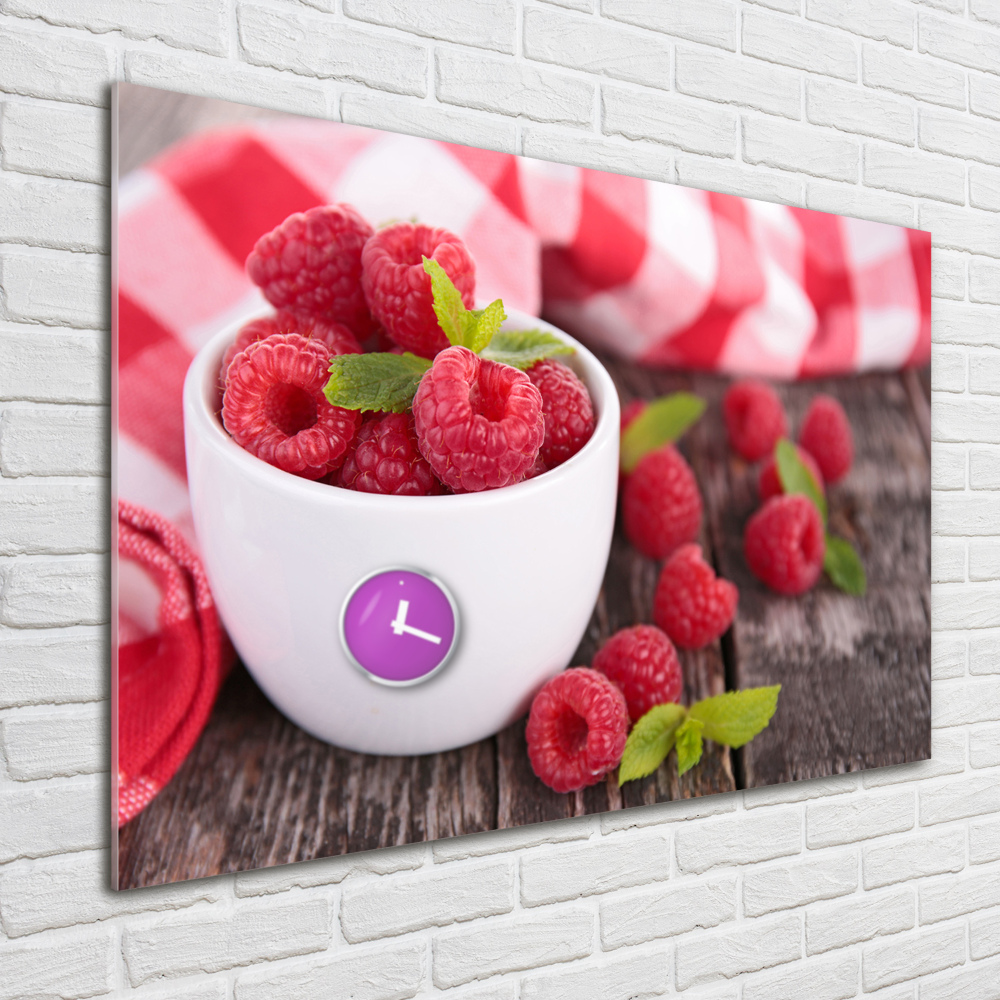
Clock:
12 h 18 min
